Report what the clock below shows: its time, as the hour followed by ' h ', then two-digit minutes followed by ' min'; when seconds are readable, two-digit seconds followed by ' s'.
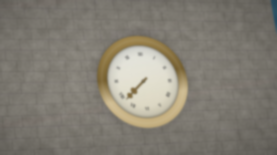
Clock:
7 h 38 min
